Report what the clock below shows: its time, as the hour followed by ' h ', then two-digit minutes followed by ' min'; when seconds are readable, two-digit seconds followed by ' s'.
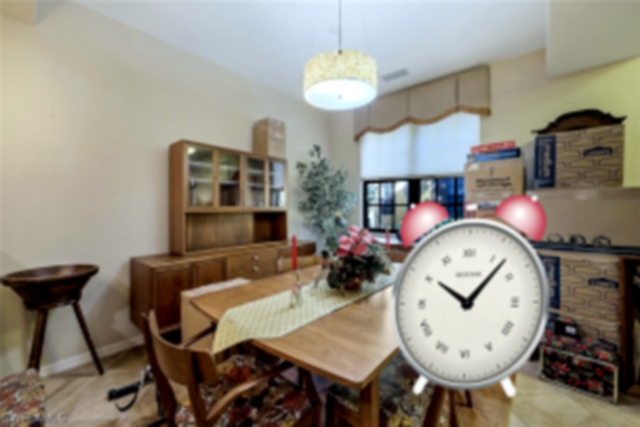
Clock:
10 h 07 min
